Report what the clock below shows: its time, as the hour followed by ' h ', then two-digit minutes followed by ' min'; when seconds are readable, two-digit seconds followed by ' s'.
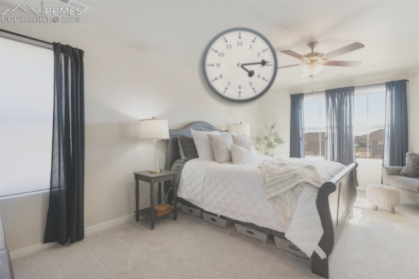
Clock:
4 h 14 min
